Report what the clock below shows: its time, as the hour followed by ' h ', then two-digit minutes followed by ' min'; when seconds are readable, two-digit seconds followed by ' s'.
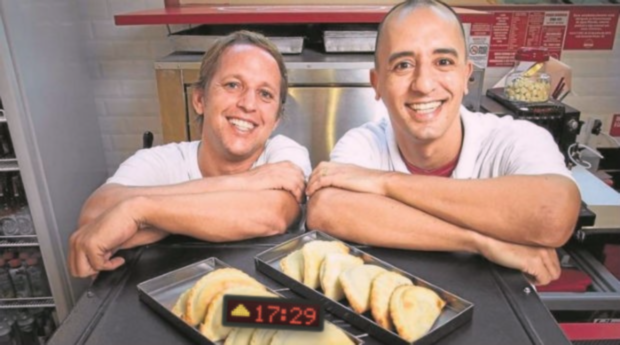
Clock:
17 h 29 min
